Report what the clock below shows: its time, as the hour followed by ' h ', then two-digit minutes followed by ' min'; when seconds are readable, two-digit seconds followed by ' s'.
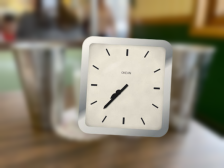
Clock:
7 h 37 min
